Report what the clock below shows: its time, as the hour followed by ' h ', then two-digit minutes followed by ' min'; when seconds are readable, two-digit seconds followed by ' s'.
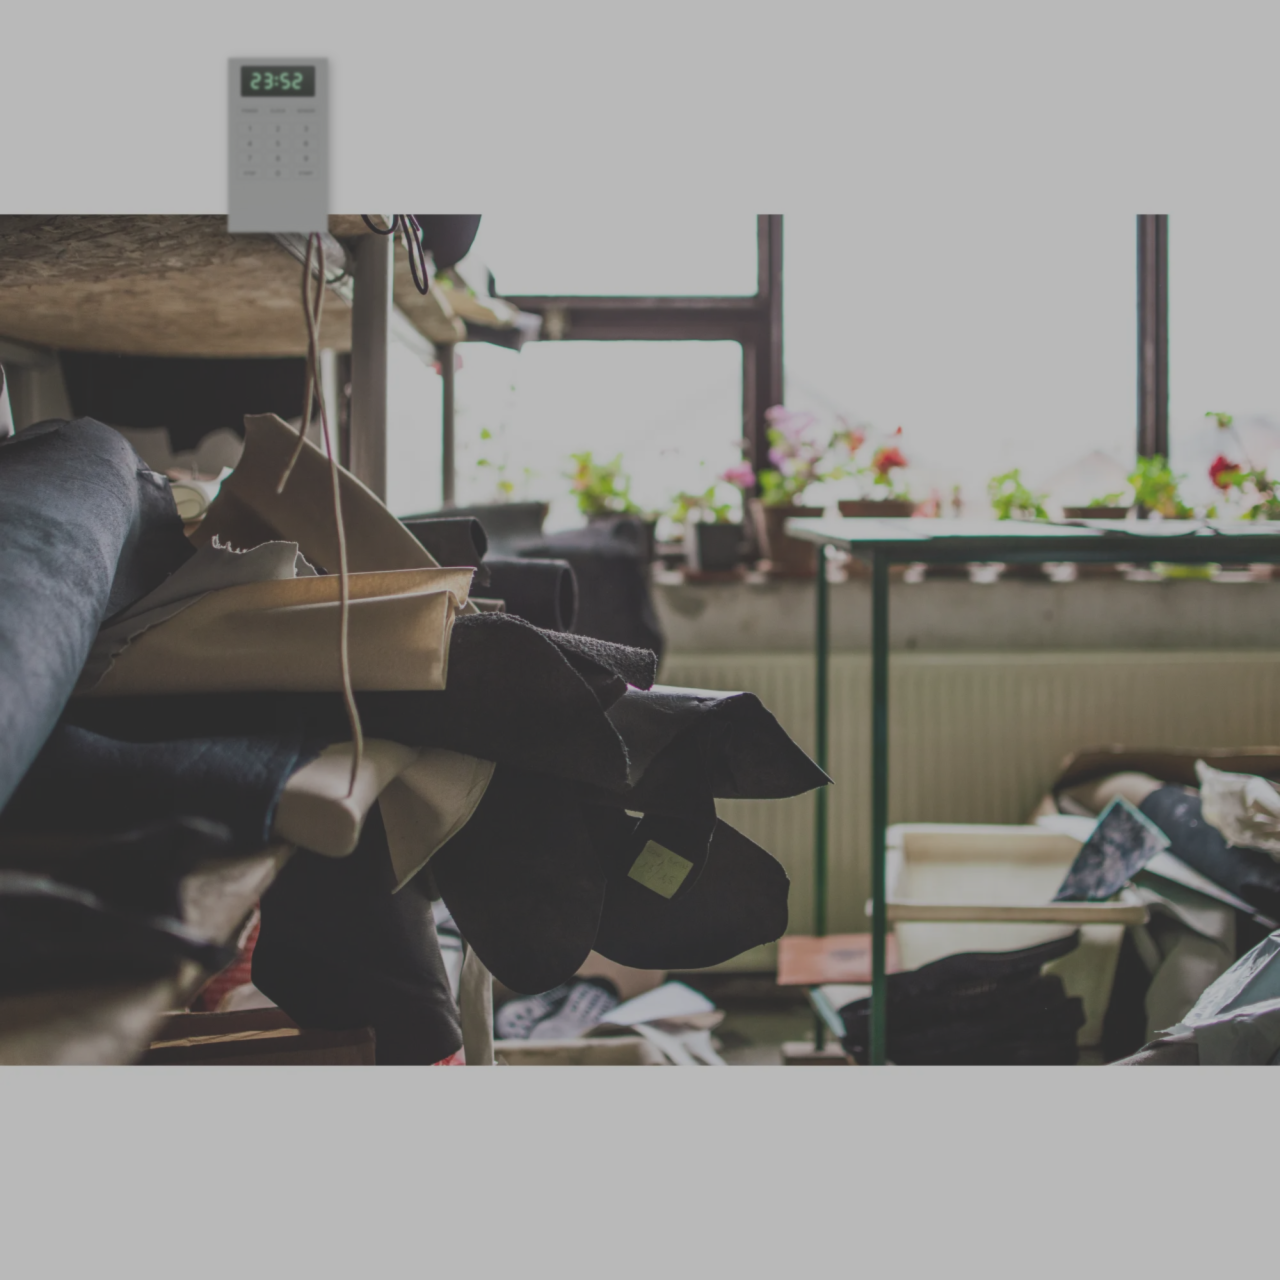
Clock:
23 h 52 min
